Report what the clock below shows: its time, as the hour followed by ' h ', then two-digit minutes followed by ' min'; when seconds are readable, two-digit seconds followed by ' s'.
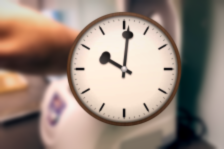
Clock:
10 h 01 min
